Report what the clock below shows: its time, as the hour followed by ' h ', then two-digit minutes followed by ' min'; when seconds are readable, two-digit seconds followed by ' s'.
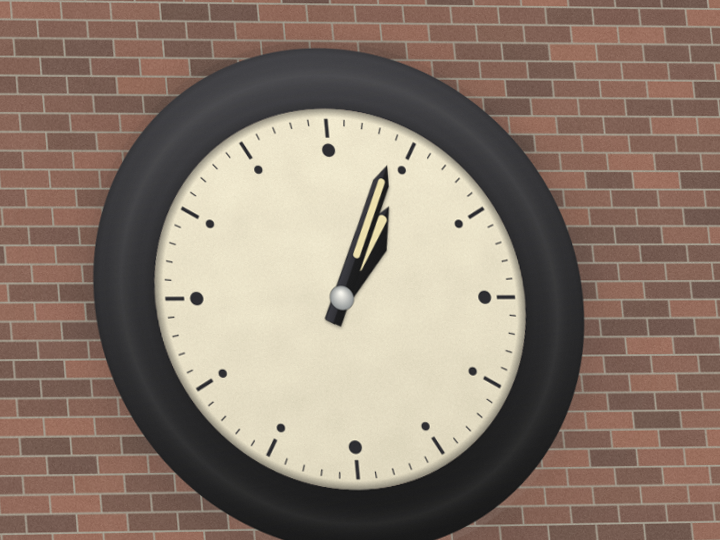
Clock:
1 h 04 min
